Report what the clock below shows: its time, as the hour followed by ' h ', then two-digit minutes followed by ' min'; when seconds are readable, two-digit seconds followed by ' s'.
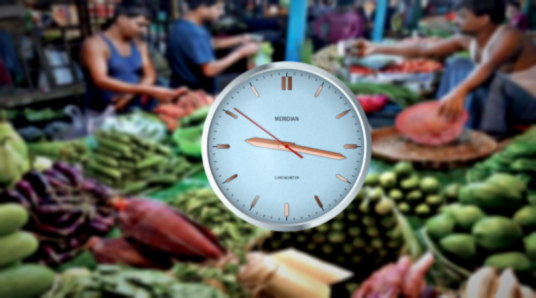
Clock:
9 h 16 min 51 s
